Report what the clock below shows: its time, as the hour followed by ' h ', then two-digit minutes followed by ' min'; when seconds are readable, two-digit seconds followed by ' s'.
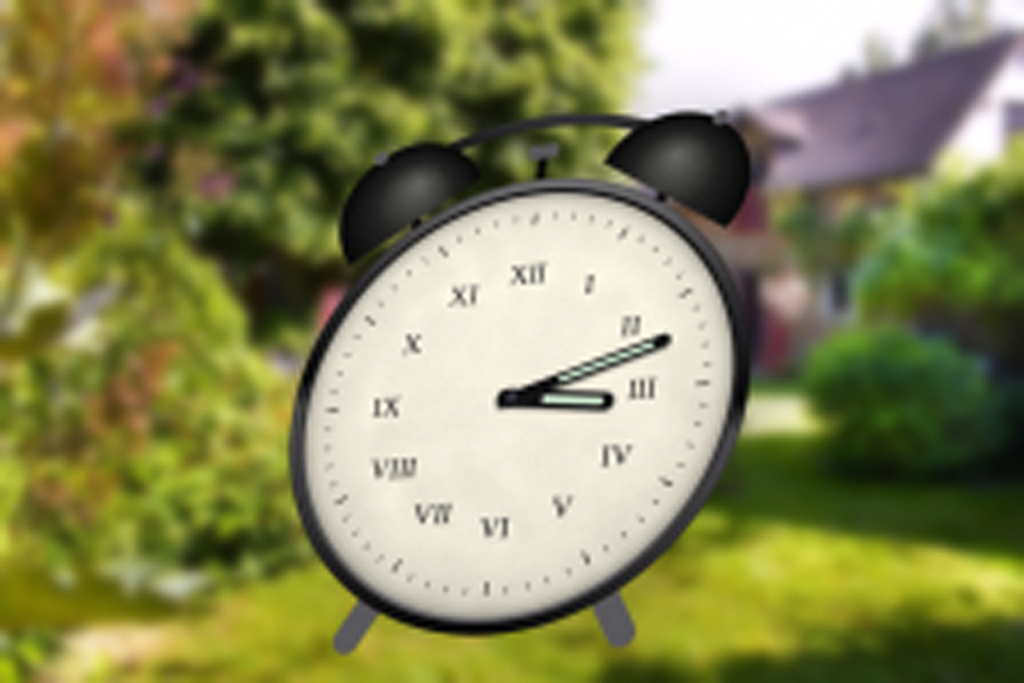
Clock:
3 h 12 min
